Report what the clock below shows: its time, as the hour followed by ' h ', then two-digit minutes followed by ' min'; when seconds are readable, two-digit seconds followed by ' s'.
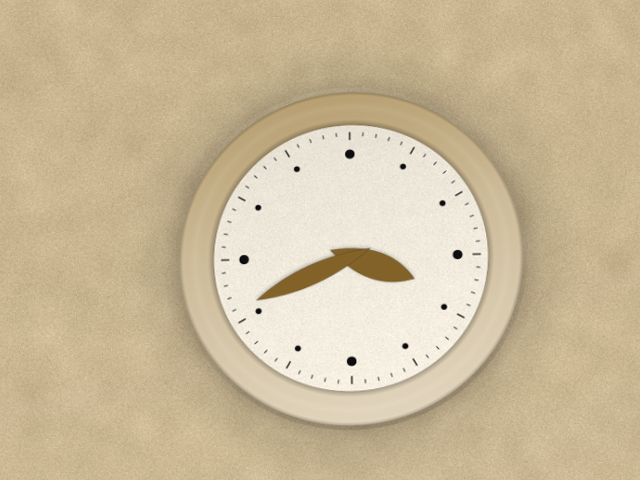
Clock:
3 h 41 min
